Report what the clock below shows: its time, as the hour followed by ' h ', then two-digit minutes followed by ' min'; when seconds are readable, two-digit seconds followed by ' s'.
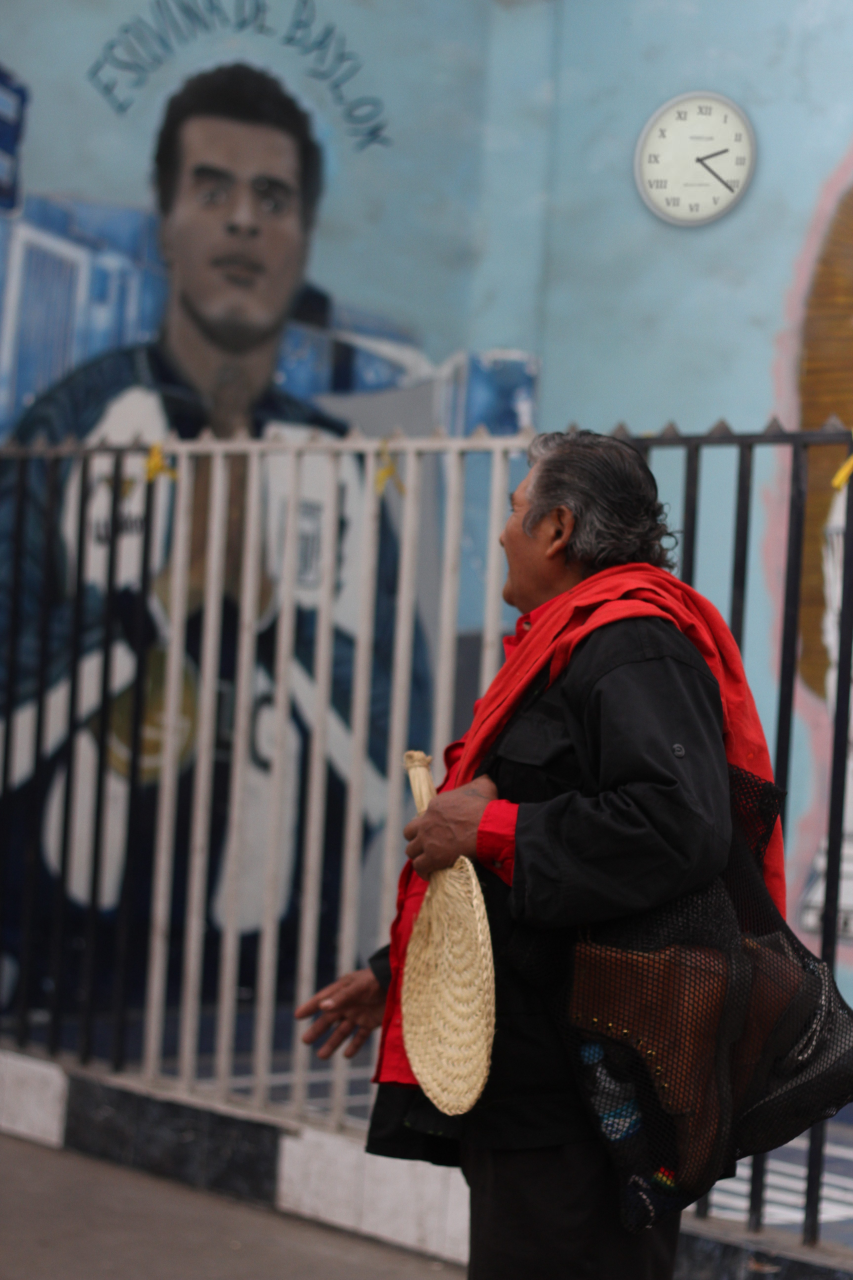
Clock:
2 h 21 min
